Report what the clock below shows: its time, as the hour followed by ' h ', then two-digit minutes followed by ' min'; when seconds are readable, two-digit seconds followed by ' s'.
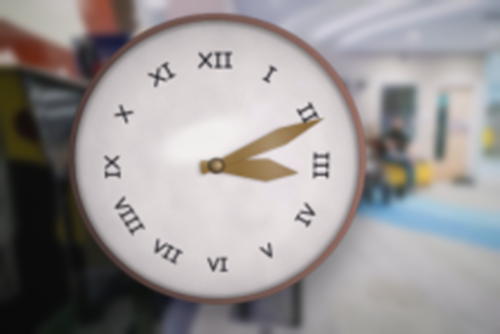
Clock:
3 h 11 min
